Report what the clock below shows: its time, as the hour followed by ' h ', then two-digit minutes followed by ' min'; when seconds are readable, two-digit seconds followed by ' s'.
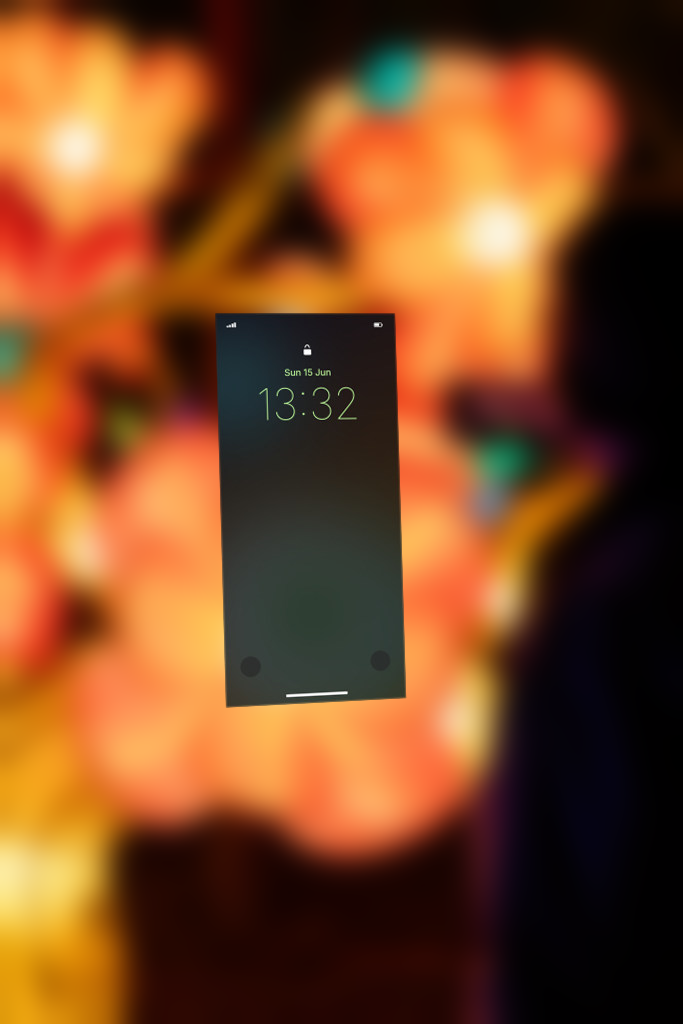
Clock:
13 h 32 min
